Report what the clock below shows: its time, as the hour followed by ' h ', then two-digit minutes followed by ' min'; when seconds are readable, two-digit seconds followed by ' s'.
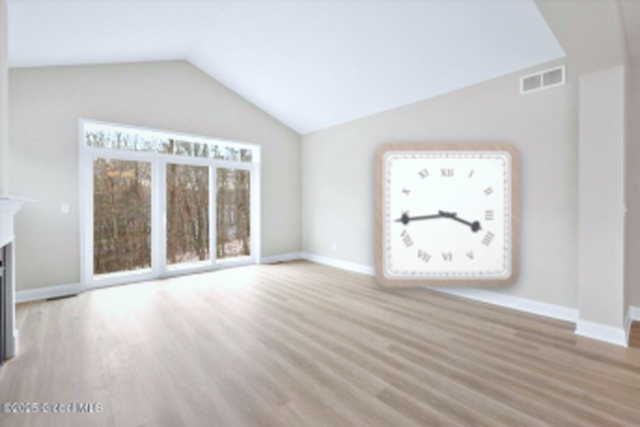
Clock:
3 h 44 min
